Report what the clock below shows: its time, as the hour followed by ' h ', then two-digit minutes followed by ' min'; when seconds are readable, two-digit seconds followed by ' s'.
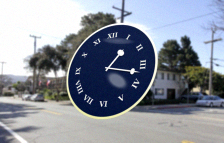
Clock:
1 h 17 min
